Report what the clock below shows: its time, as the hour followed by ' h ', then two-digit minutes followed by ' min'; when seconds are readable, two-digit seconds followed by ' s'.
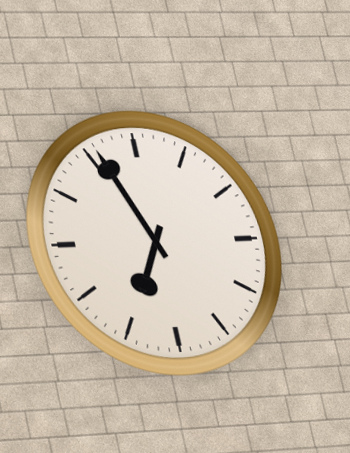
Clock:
6 h 56 min
